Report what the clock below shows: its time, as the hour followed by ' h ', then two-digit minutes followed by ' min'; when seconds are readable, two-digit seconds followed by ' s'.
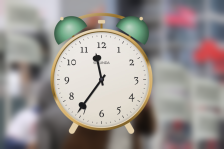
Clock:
11 h 36 min
